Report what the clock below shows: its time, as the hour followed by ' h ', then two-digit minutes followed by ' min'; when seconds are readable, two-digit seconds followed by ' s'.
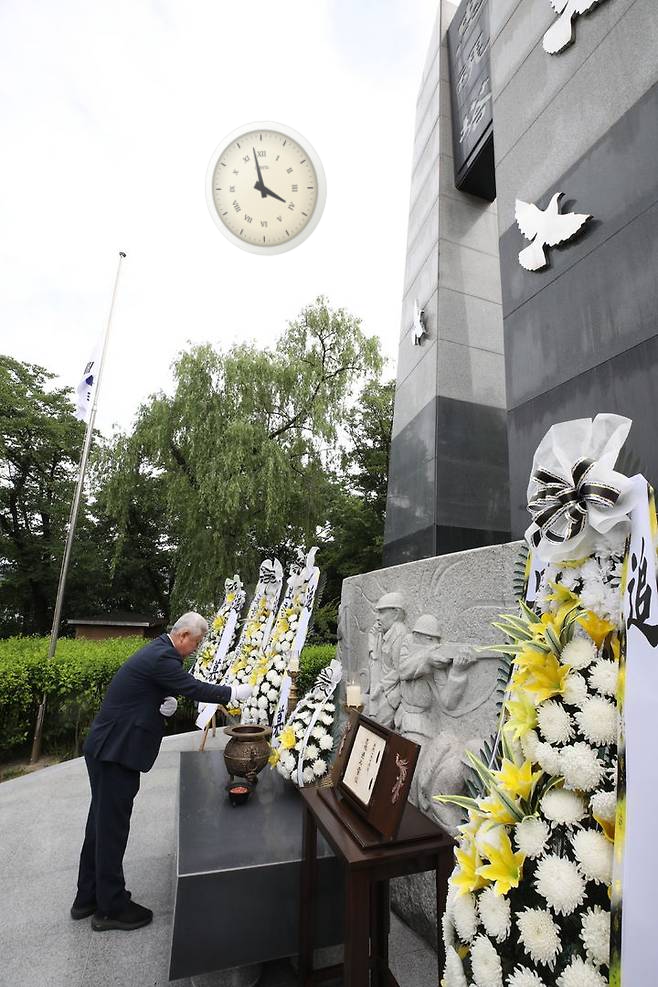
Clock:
3 h 58 min
